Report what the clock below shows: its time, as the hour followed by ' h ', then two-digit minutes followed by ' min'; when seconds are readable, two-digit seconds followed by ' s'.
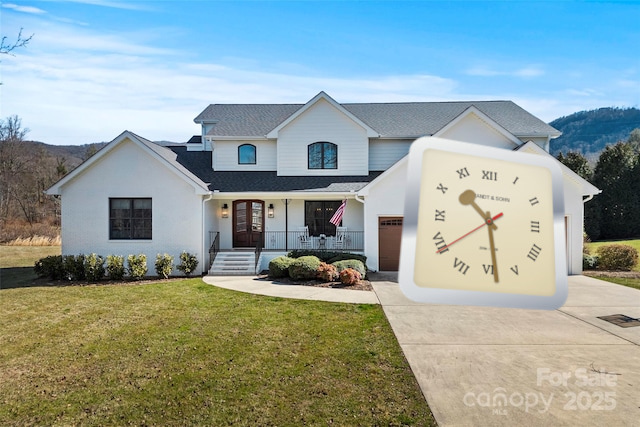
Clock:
10 h 28 min 39 s
